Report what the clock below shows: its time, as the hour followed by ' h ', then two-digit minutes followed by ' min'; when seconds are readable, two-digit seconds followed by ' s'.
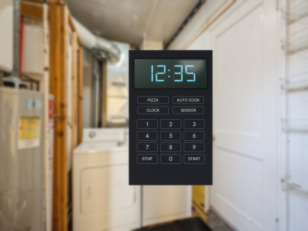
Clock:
12 h 35 min
